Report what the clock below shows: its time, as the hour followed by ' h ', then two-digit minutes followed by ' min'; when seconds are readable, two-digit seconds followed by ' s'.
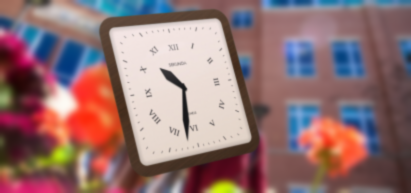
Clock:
10 h 32 min
